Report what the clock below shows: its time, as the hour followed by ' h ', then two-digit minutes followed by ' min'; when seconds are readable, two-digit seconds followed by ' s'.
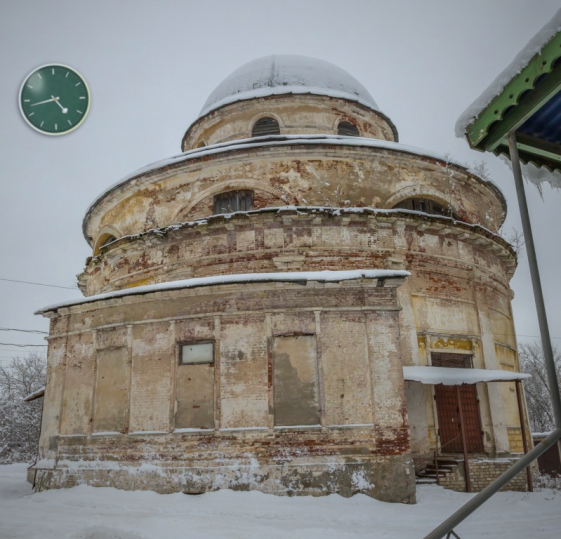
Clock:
4 h 43 min
